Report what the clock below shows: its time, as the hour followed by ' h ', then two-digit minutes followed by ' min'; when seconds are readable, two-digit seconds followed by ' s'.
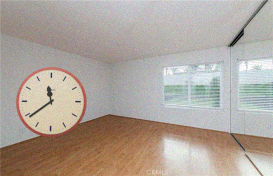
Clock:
11 h 39 min
